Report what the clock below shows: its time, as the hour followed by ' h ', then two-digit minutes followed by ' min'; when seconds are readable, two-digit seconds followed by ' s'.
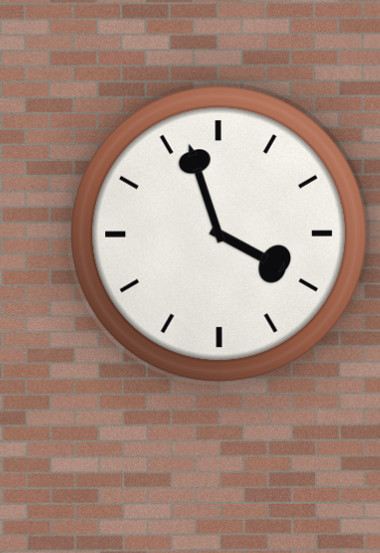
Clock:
3 h 57 min
